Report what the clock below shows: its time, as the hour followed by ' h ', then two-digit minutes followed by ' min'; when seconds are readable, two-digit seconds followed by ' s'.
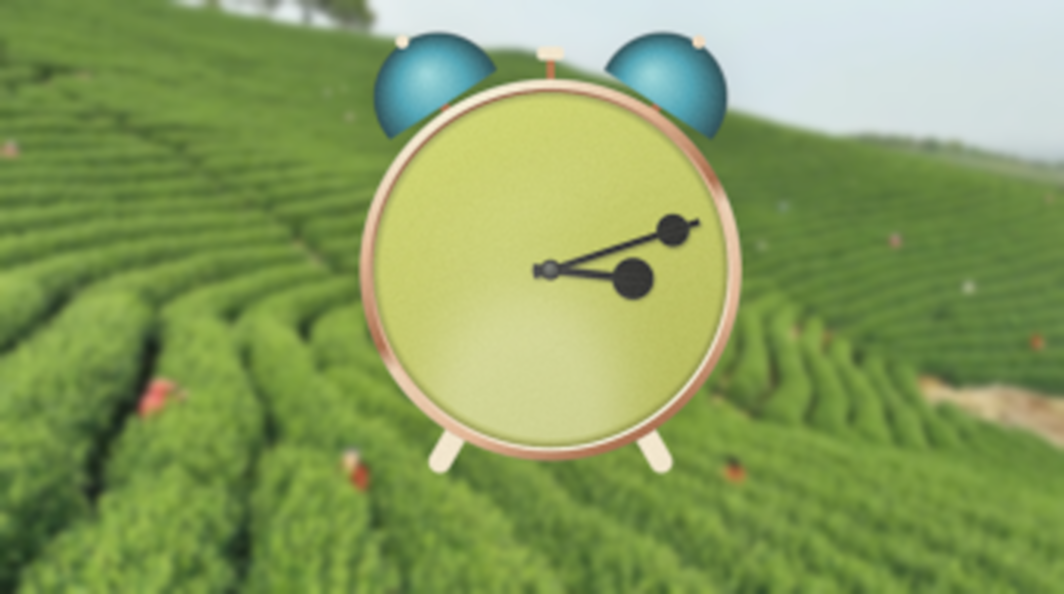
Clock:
3 h 12 min
